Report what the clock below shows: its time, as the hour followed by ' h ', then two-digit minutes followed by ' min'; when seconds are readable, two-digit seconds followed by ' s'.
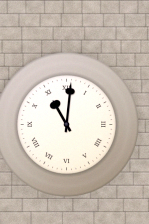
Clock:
11 h 01 min
